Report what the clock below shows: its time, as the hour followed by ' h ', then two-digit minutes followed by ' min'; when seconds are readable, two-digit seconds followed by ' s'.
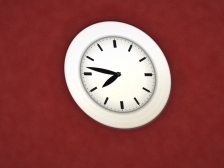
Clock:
7 h 47 min
